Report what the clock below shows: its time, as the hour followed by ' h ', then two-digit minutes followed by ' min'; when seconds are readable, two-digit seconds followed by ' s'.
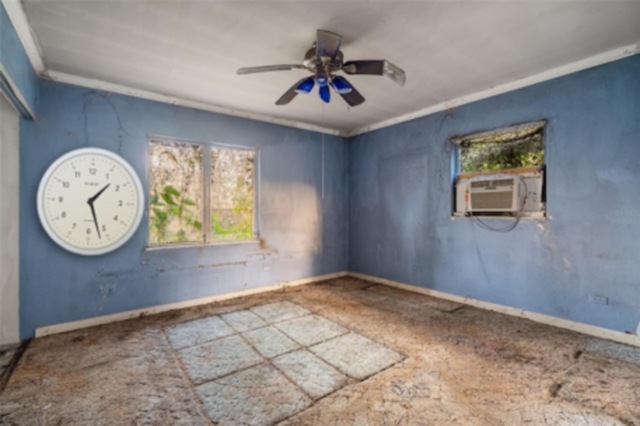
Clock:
1 h 27 min
